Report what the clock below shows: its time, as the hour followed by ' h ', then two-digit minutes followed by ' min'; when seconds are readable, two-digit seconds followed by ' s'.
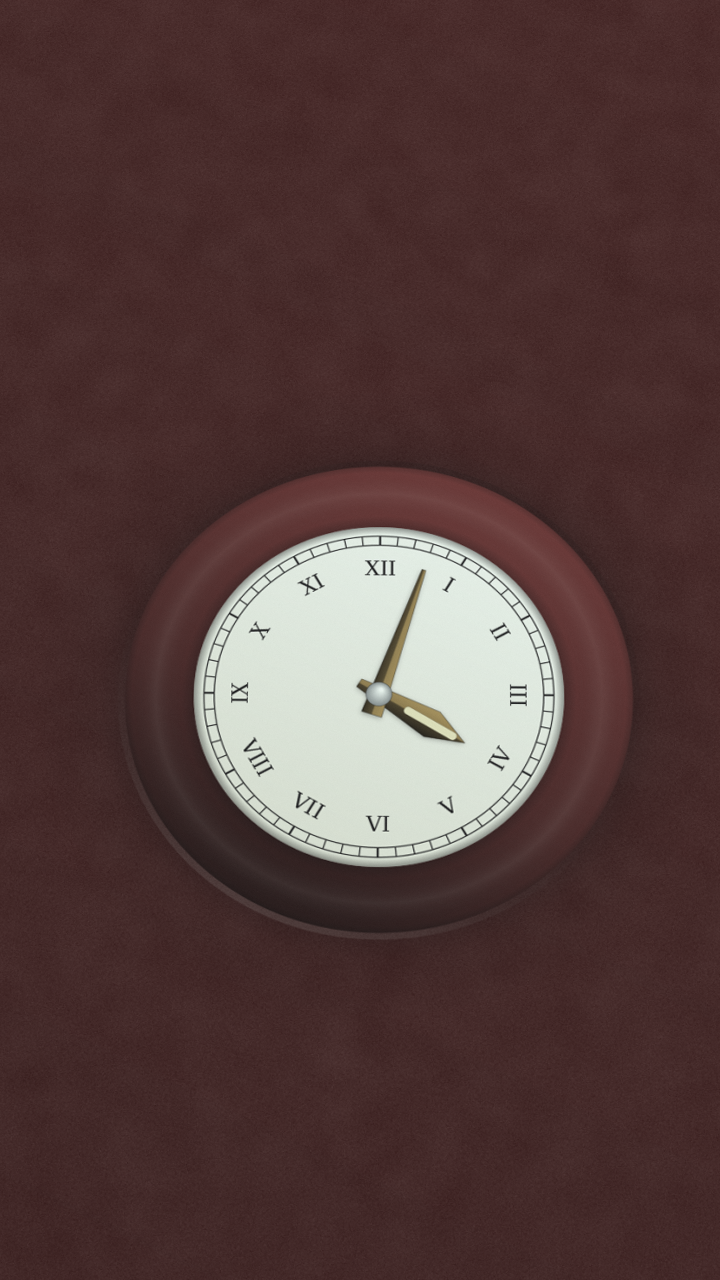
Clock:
4 h 03 min
